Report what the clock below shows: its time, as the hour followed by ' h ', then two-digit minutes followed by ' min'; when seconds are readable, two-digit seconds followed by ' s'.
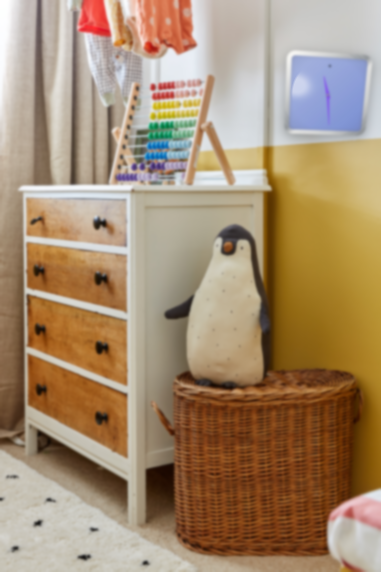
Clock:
11 h 29 min
